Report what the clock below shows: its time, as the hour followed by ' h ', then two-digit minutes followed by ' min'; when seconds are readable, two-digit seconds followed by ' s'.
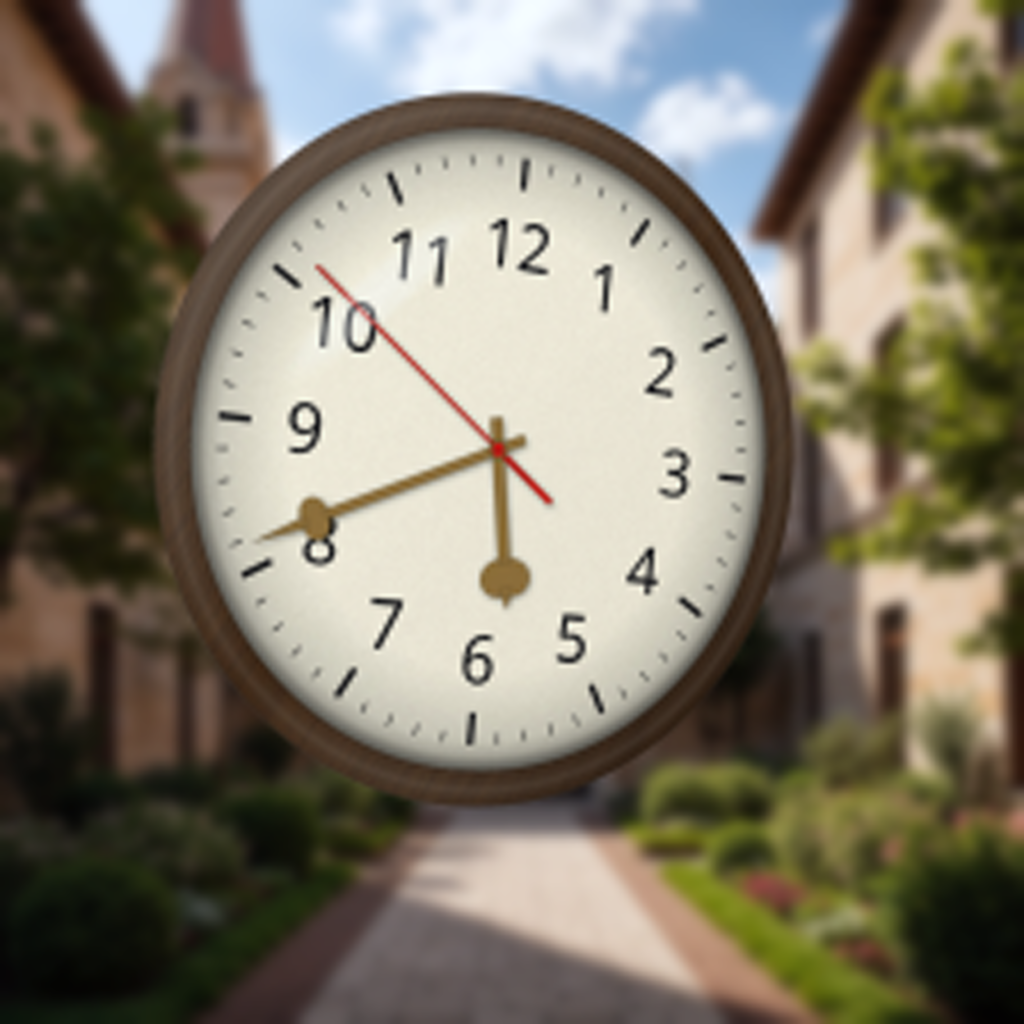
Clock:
5 h 40 min 51 s
